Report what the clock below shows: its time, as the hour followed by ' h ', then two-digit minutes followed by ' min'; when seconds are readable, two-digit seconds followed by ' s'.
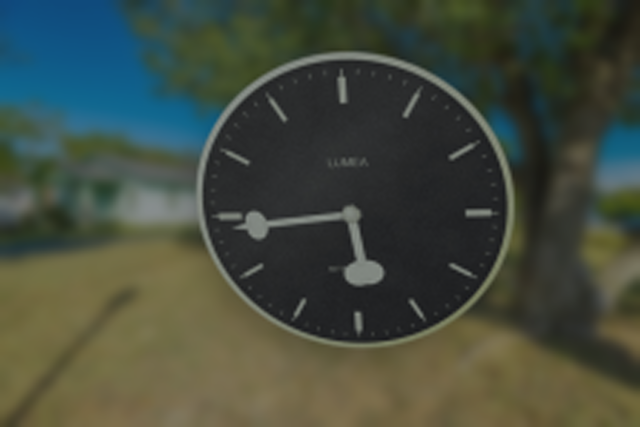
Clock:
5 h 44 min
